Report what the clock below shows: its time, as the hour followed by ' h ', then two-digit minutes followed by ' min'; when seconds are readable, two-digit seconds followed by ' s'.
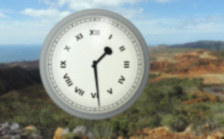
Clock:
1 h 29 min
